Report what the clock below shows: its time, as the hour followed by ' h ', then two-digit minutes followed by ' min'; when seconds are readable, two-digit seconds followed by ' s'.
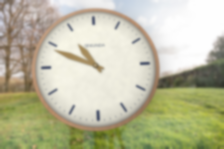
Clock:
10 h 49 min
